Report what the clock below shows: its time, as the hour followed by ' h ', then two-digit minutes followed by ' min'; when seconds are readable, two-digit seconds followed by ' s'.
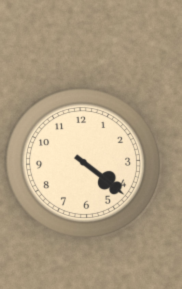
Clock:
4 h 22 min
